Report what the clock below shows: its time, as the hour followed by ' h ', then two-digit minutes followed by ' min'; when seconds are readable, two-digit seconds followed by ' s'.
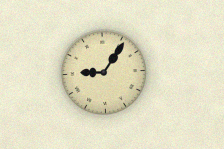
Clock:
9 h 06 min
